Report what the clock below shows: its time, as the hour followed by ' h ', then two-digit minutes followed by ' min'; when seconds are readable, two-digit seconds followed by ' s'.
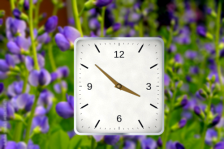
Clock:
3 h 52 min
